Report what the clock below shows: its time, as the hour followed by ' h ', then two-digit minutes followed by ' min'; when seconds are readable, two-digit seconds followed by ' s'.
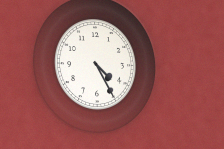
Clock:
4 h 25 min
